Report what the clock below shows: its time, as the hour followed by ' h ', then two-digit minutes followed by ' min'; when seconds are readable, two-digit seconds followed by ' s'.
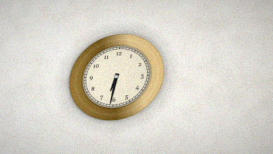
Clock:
6 h 31 min
